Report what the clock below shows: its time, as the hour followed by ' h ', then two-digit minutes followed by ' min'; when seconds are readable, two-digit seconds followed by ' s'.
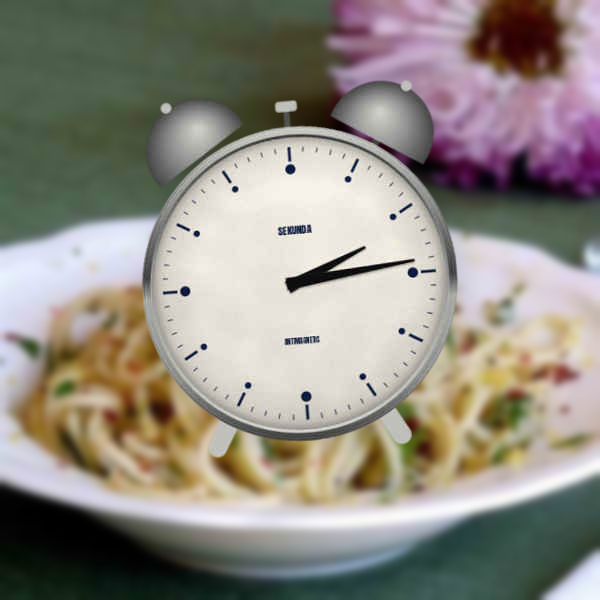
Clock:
2 h 14 min
